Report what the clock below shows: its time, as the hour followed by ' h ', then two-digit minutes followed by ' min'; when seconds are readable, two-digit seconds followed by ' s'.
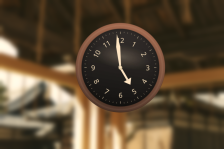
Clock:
4 h 59 min
